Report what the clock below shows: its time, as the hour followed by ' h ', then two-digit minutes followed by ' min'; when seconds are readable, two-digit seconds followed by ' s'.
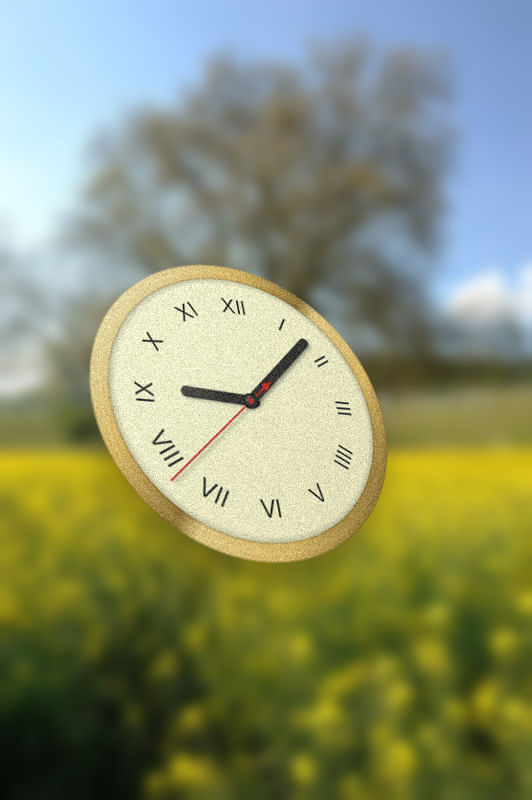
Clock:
9 h 07 min 38 s
